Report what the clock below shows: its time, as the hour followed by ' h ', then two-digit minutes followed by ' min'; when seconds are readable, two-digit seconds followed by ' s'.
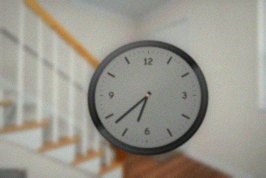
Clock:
6 h 38 min
